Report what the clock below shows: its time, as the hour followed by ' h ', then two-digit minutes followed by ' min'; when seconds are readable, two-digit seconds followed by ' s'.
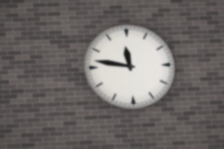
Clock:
11 h 47 min
